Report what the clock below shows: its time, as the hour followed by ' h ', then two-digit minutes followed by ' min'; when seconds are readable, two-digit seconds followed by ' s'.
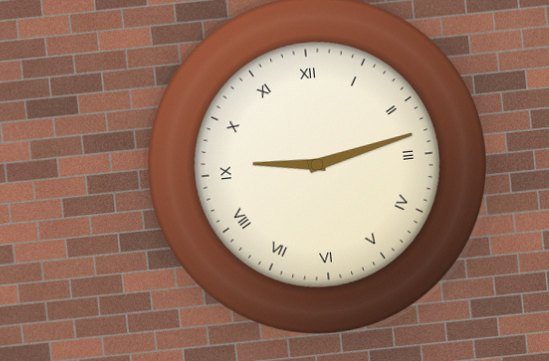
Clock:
9 h 13 min
